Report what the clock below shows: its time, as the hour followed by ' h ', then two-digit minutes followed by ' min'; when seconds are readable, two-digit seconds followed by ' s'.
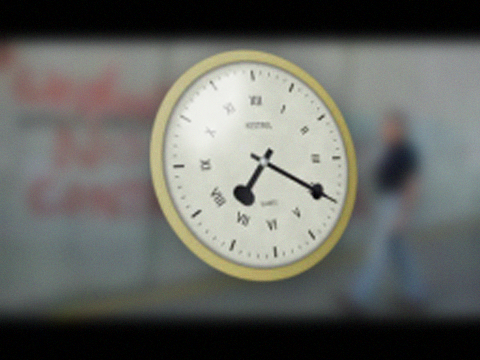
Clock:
7 h 20 min
